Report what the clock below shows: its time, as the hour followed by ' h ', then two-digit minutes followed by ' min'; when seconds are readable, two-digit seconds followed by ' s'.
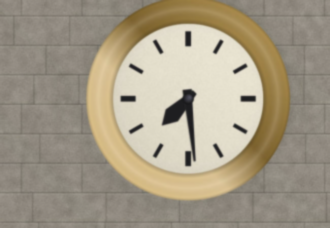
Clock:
7 h 29 min
